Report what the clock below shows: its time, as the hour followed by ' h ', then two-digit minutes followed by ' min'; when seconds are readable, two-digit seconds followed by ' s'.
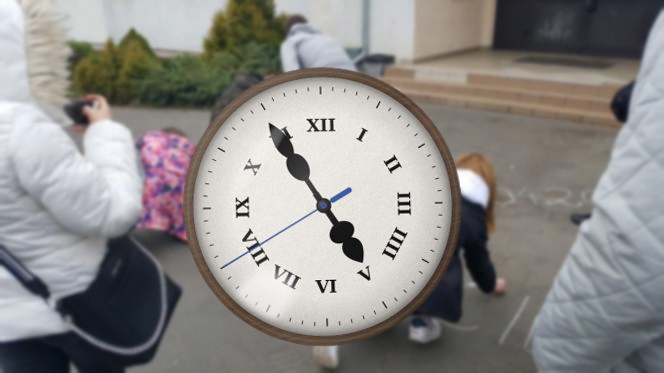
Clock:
4 h 54 min 40 s
